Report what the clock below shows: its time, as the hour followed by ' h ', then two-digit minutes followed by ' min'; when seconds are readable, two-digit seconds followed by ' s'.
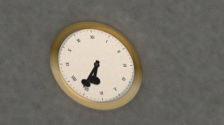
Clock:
6 h 36 min
